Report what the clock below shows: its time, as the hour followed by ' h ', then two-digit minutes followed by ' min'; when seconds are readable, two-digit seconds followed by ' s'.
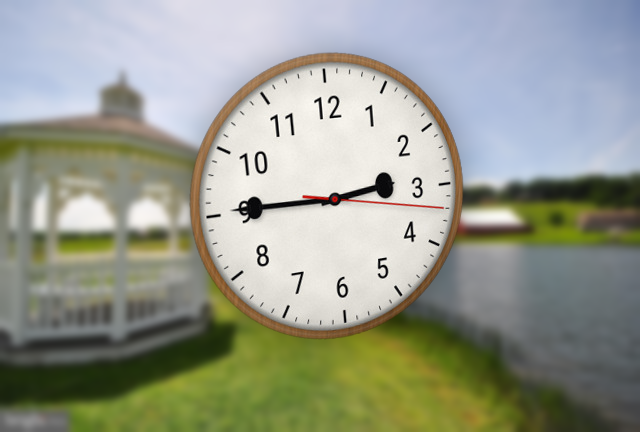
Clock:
2 h 45 min 17 s
